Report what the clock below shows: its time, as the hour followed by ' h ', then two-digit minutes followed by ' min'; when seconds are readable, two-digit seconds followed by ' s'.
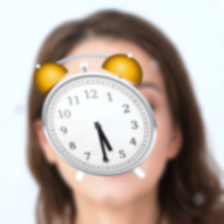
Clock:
5 h 30 min
